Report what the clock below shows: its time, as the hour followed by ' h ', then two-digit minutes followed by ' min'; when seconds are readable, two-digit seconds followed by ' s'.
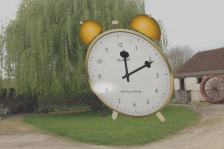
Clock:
12 h 11 min
